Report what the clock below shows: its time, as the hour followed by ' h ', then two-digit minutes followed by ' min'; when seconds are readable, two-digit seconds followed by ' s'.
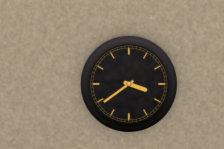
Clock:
3 h 39 min
